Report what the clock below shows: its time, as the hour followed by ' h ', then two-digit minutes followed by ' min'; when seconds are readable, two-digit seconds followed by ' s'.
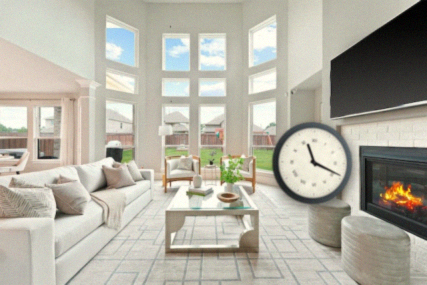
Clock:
11 h 19 min
